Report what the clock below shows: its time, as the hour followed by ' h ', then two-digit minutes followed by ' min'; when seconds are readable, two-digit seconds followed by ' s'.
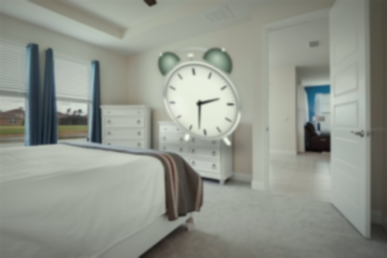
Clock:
2 h 32 min
